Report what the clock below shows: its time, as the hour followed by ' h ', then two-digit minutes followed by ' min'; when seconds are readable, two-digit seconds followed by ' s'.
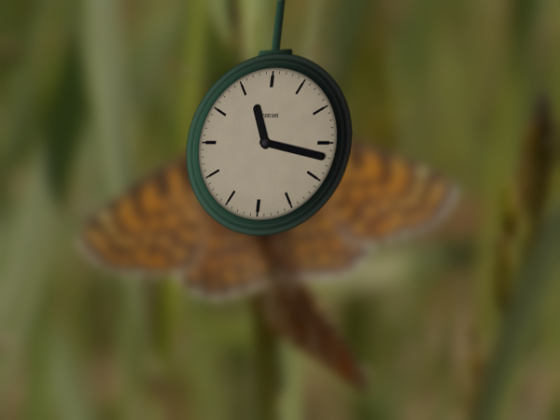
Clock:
11 h 17 min
